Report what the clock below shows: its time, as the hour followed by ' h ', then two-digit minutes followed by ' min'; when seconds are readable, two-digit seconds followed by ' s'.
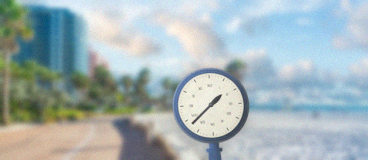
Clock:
1 h 38 min
